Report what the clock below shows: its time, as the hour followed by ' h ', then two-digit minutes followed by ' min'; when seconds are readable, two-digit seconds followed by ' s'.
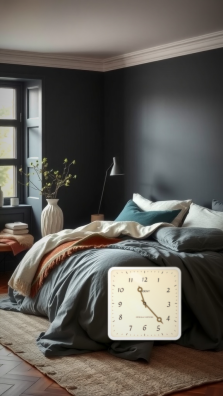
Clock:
11 h 23 min
